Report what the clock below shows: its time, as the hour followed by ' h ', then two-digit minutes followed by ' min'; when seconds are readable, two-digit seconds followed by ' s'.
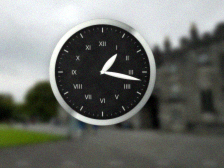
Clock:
1 h 17 min
